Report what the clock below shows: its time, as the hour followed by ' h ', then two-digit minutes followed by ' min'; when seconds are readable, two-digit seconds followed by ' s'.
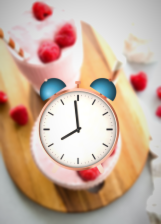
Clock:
7 h 59 min
